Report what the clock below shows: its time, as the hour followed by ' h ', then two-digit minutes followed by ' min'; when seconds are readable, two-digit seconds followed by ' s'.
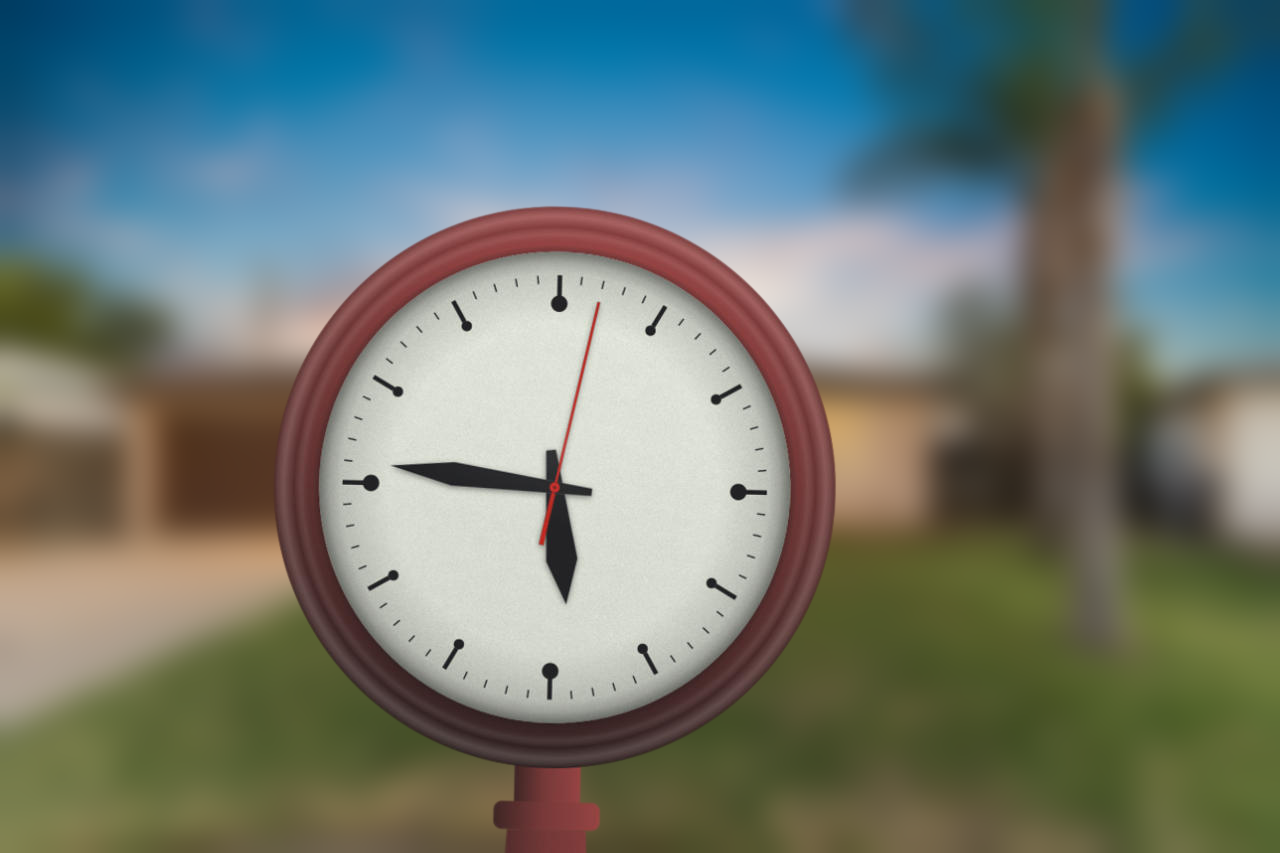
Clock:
5 h 46 min 02 s
